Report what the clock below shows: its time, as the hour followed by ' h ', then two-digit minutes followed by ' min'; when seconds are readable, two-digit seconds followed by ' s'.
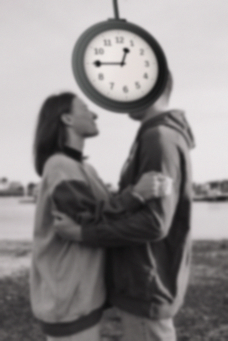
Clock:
12 h 45 min
